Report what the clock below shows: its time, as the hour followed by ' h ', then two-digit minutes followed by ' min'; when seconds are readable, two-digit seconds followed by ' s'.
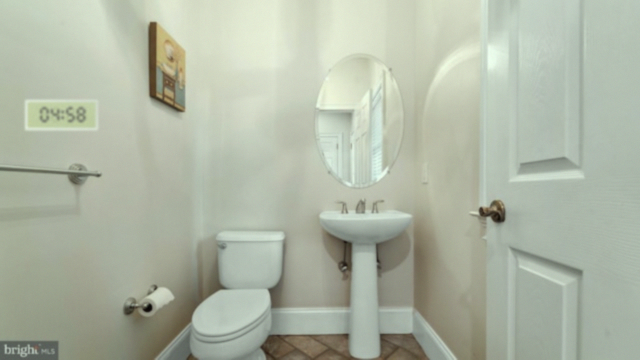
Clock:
4 h 58 min
